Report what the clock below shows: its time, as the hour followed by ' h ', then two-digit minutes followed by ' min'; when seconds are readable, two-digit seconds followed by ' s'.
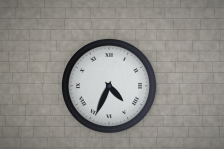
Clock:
4 h 34 min
